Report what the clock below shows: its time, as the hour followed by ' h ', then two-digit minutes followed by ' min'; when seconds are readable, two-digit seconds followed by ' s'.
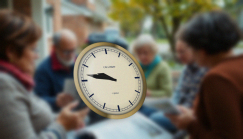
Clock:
9 h 47 min
